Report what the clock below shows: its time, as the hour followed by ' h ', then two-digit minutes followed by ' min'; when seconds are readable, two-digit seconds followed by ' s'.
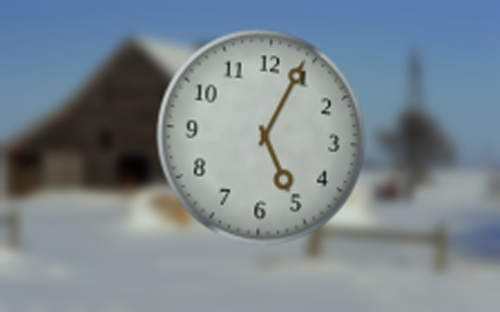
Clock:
5 h 04 min
